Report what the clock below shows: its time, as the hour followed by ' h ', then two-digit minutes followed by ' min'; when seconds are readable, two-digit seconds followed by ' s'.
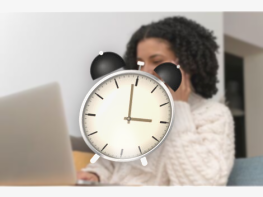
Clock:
2 h 59 min
